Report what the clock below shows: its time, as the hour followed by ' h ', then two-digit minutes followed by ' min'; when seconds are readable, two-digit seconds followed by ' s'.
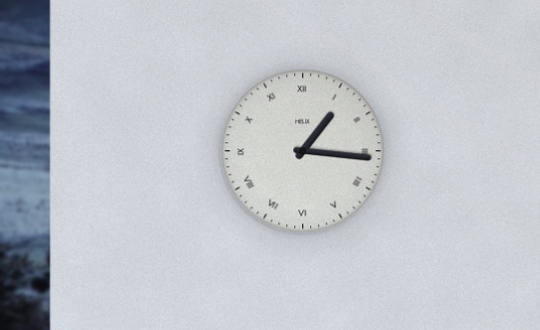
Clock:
1 h 16 min
